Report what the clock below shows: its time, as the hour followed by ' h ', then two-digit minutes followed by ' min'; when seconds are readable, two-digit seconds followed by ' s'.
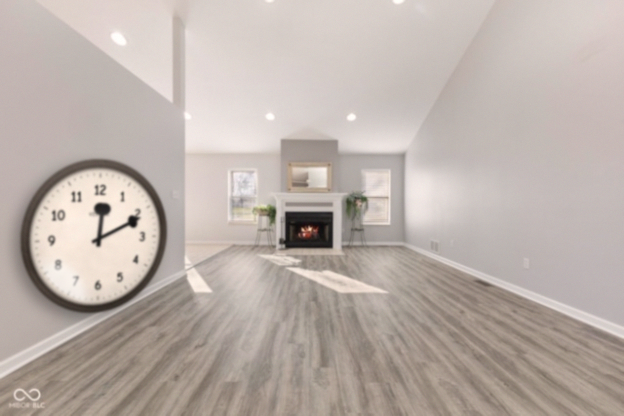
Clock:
12 h 11 min
